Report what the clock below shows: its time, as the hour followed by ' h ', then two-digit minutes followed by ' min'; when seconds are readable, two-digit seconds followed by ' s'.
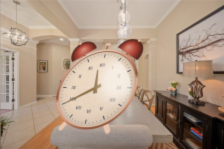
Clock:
11 h 40 min
